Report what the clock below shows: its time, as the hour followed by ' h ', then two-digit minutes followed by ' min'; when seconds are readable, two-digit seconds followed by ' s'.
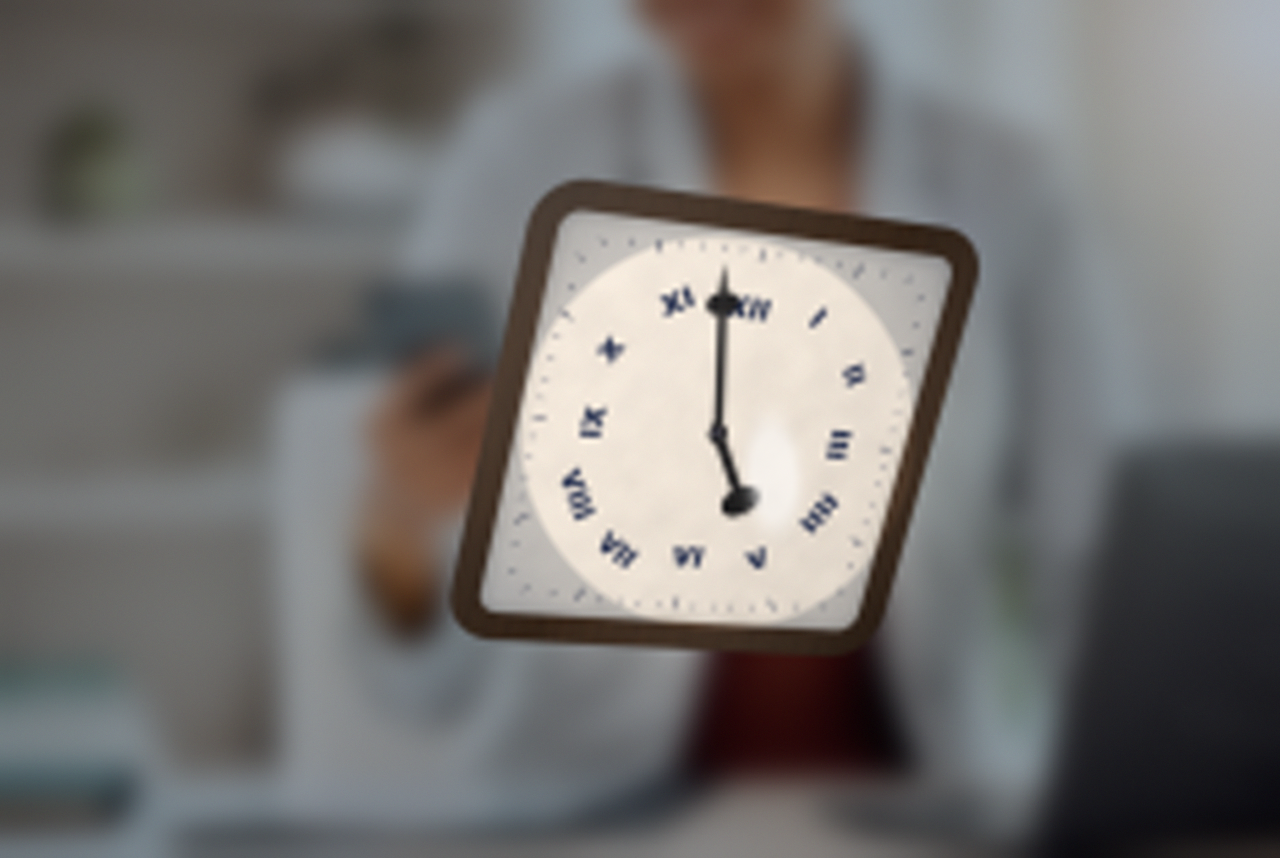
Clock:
4 h 58 min
